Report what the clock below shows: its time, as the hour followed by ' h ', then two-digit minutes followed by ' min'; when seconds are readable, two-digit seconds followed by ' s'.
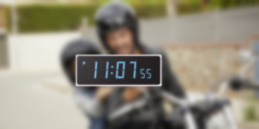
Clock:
11 h 07 min 55 s
